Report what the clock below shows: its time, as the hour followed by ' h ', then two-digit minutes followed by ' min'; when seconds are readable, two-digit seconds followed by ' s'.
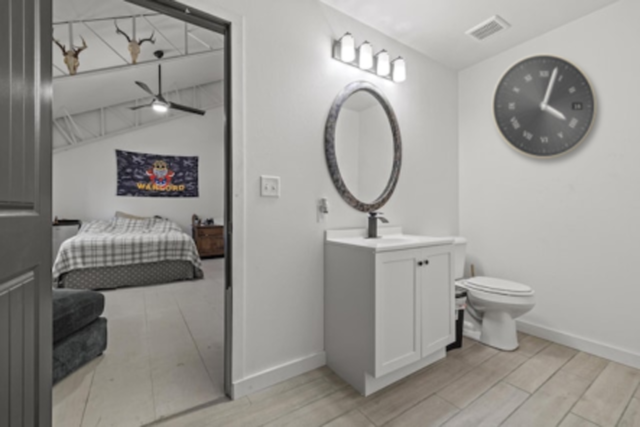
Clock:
4 h 03 min
